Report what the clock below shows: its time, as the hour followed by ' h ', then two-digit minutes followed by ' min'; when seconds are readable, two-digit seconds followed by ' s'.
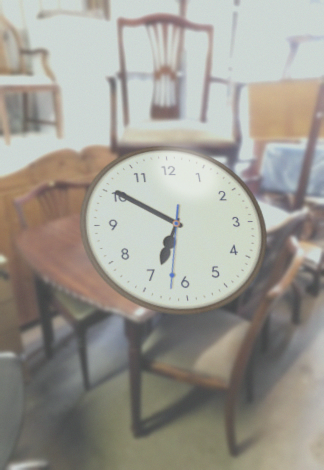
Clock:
6 h 50 min 32 s
